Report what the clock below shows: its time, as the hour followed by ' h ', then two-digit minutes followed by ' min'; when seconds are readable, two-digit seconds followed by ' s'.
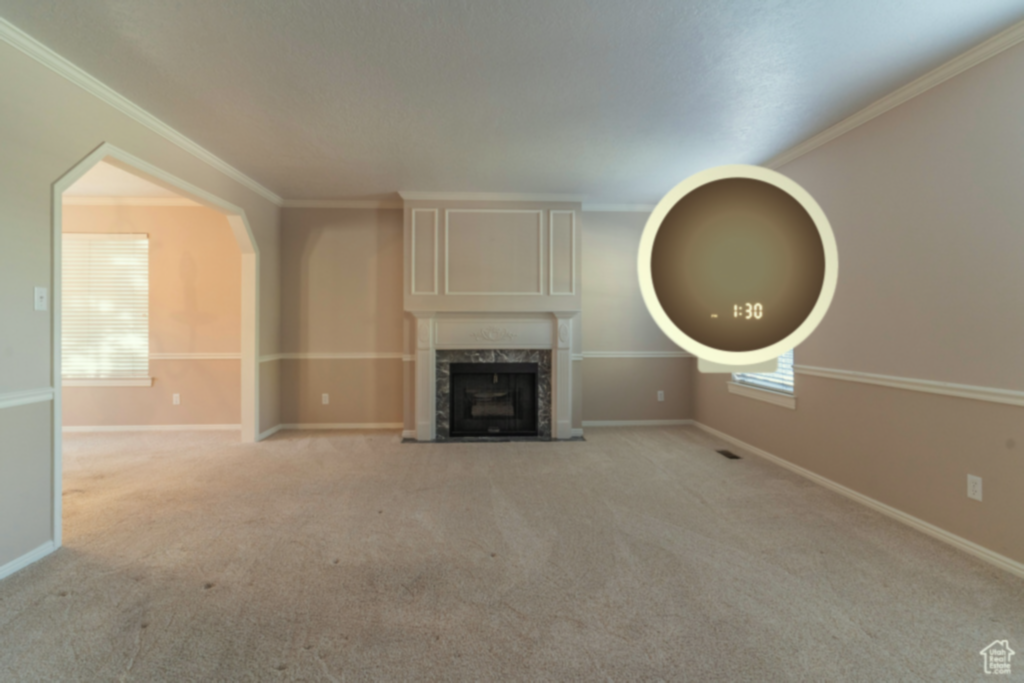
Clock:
1 h 30 min
